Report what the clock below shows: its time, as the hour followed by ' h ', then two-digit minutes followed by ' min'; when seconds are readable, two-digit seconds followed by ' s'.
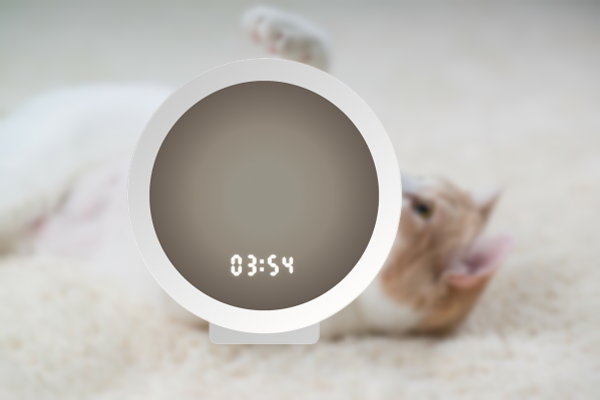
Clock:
3 h 54 min
